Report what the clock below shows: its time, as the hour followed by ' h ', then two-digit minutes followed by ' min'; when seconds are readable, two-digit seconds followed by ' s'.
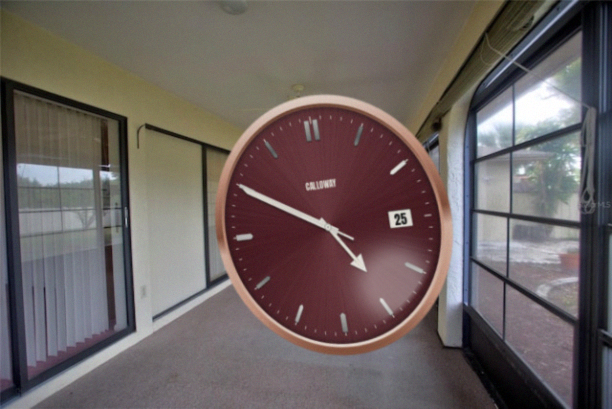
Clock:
4 h 49 min 50 s
